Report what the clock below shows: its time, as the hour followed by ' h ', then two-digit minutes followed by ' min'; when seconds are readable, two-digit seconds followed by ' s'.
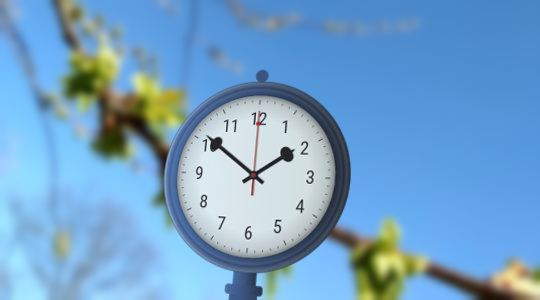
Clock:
1 h 51 min 00 s
